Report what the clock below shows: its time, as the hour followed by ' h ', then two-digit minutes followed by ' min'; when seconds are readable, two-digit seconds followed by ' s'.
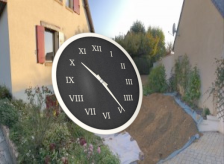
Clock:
10 h 24 min
